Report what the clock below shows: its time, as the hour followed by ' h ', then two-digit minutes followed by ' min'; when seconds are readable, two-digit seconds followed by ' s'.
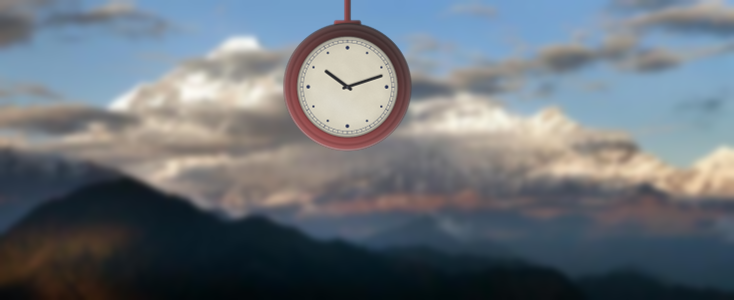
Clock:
10 h 12 min
